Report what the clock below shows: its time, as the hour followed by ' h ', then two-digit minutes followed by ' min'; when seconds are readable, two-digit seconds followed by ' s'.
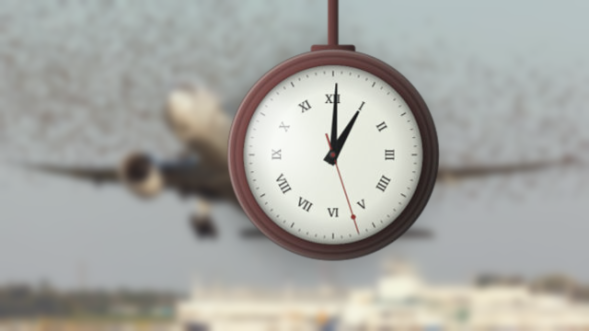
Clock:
1 h 00 min 27 s
